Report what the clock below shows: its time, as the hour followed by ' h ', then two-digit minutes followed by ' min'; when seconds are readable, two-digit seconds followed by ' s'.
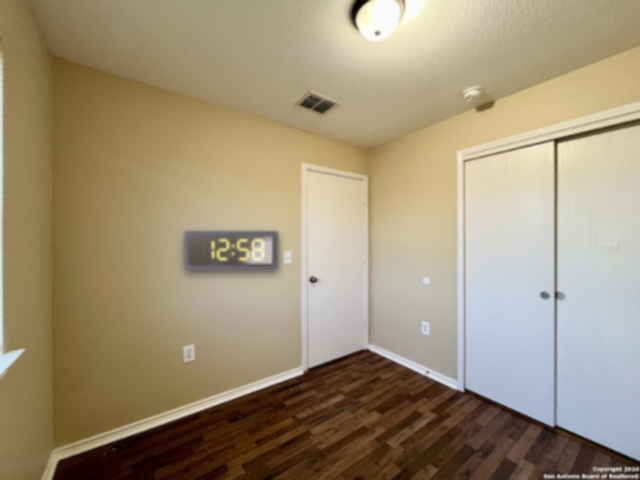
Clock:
12 h 58 min
